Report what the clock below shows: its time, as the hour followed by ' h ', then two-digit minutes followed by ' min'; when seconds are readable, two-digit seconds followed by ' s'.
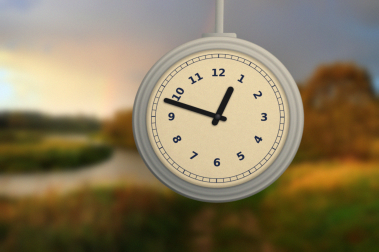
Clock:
12 h 48 min
